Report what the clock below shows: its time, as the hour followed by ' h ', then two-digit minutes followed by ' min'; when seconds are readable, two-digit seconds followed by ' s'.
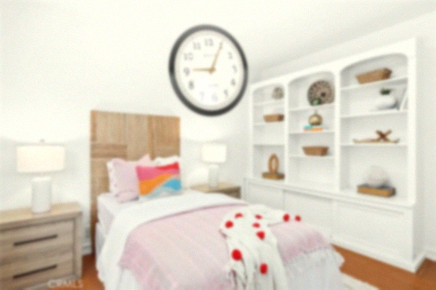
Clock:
9 h 05 min
